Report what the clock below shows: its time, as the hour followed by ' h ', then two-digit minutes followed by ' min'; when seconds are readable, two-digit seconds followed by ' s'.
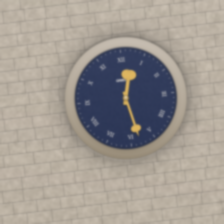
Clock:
12 h 28 min
